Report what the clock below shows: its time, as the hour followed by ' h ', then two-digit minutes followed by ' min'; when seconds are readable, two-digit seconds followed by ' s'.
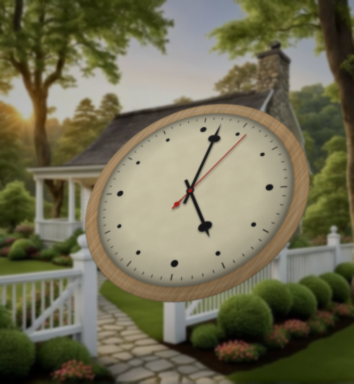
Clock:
5 h 02 min 06 s
